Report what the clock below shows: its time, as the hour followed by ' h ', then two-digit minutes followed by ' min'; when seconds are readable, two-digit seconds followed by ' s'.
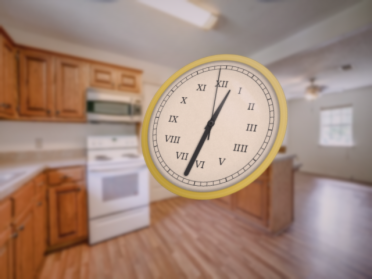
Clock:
12 h 31 min 59 s
